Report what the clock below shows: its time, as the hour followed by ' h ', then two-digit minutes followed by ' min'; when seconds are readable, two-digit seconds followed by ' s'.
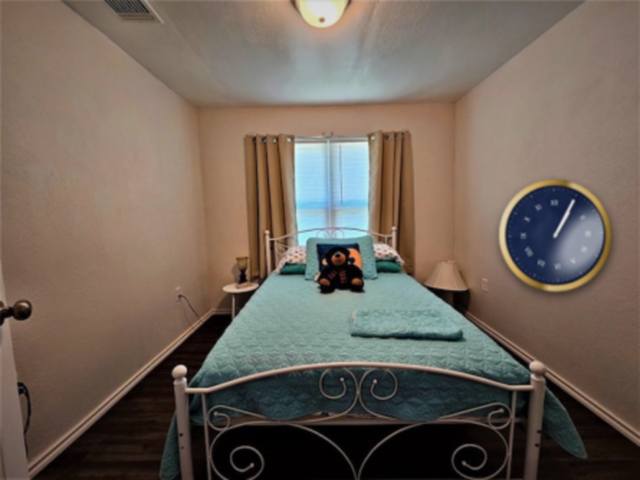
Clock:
1 h 05 min
